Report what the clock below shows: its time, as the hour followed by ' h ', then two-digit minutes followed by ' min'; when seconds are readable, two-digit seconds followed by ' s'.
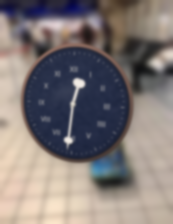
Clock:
12 h 31 min
